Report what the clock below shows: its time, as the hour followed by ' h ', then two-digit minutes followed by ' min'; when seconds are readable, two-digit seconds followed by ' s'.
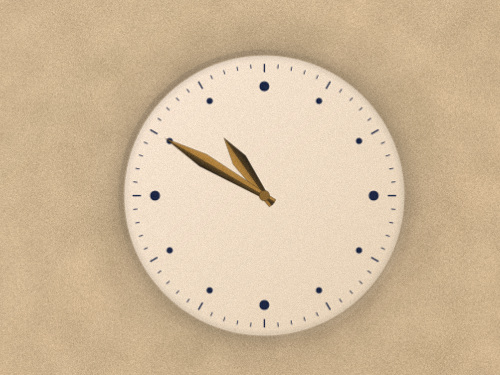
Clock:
10 h 50 min
